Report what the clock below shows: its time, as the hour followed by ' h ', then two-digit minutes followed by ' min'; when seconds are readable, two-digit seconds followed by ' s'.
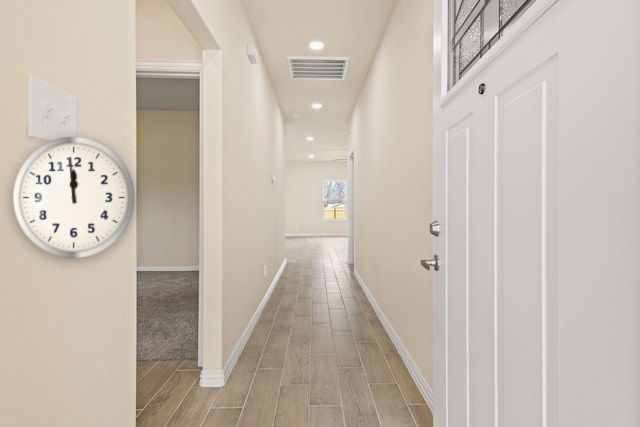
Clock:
11 h 59 min
